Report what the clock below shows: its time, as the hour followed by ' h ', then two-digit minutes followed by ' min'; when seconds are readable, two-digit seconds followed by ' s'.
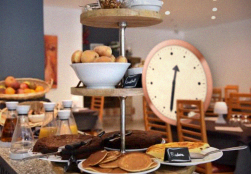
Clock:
12 h 32 min
